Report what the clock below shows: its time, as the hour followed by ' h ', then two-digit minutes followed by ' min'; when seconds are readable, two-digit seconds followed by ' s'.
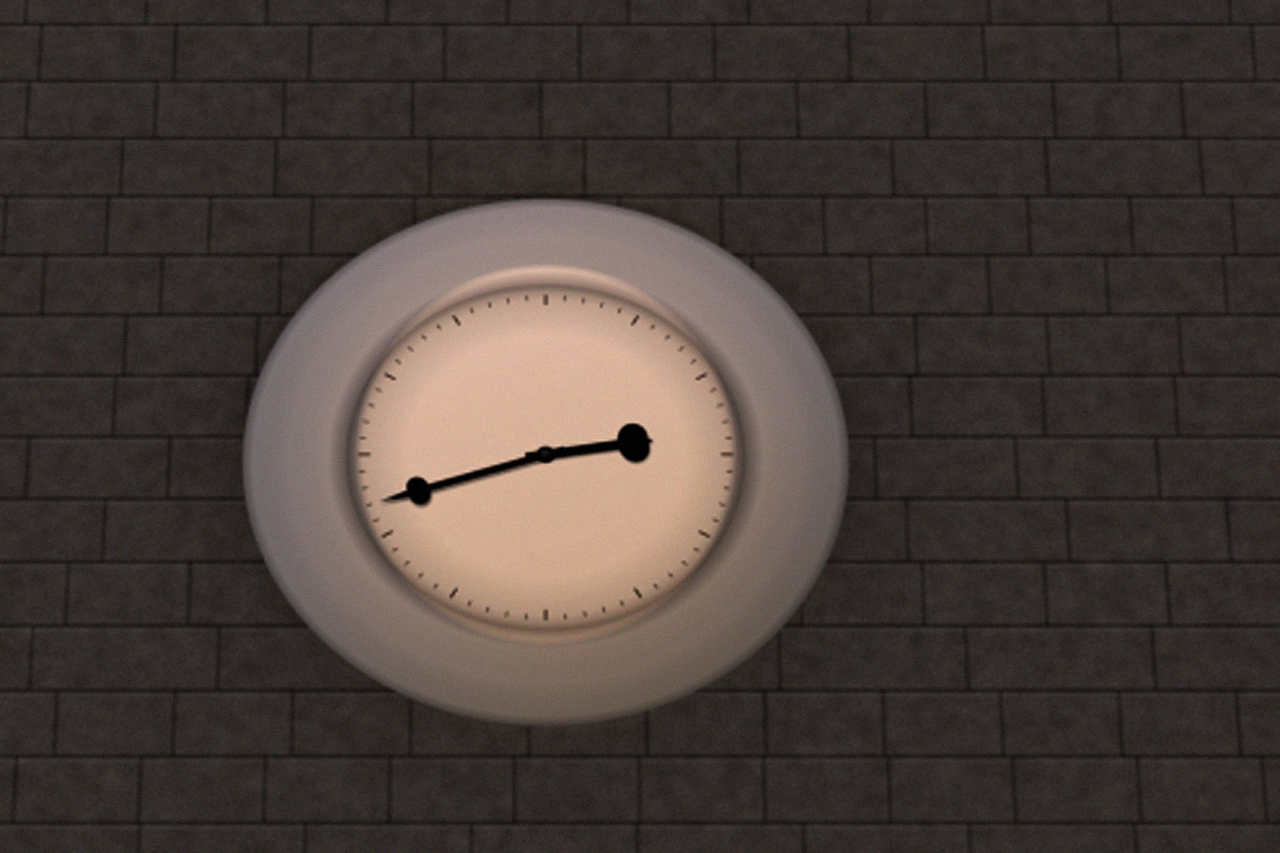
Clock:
2 h 42 min
